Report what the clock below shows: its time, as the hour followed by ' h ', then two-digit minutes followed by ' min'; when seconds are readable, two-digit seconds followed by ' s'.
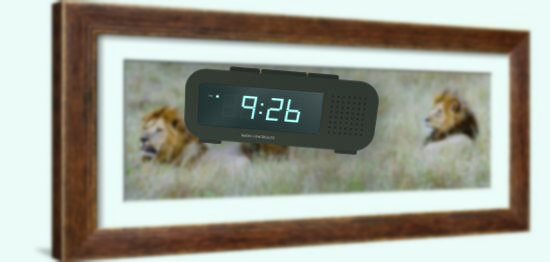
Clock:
9 h 26 min
